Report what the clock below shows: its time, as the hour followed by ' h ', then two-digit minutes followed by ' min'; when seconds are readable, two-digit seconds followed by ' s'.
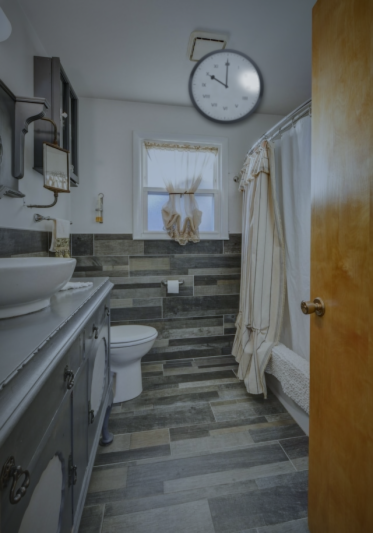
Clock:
10 h 00 min
